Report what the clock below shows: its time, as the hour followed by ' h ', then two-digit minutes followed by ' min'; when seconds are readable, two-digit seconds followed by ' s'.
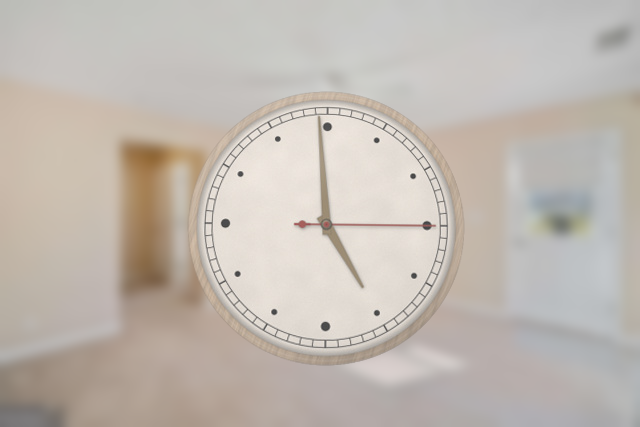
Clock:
4 h 59 min 15 s
